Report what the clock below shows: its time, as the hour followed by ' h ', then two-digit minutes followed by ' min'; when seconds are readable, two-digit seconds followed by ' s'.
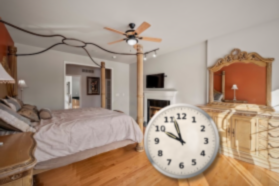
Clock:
9 h 57 min
